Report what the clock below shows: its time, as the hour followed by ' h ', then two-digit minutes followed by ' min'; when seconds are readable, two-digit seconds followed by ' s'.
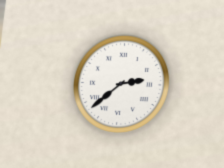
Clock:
2 h 38 min
